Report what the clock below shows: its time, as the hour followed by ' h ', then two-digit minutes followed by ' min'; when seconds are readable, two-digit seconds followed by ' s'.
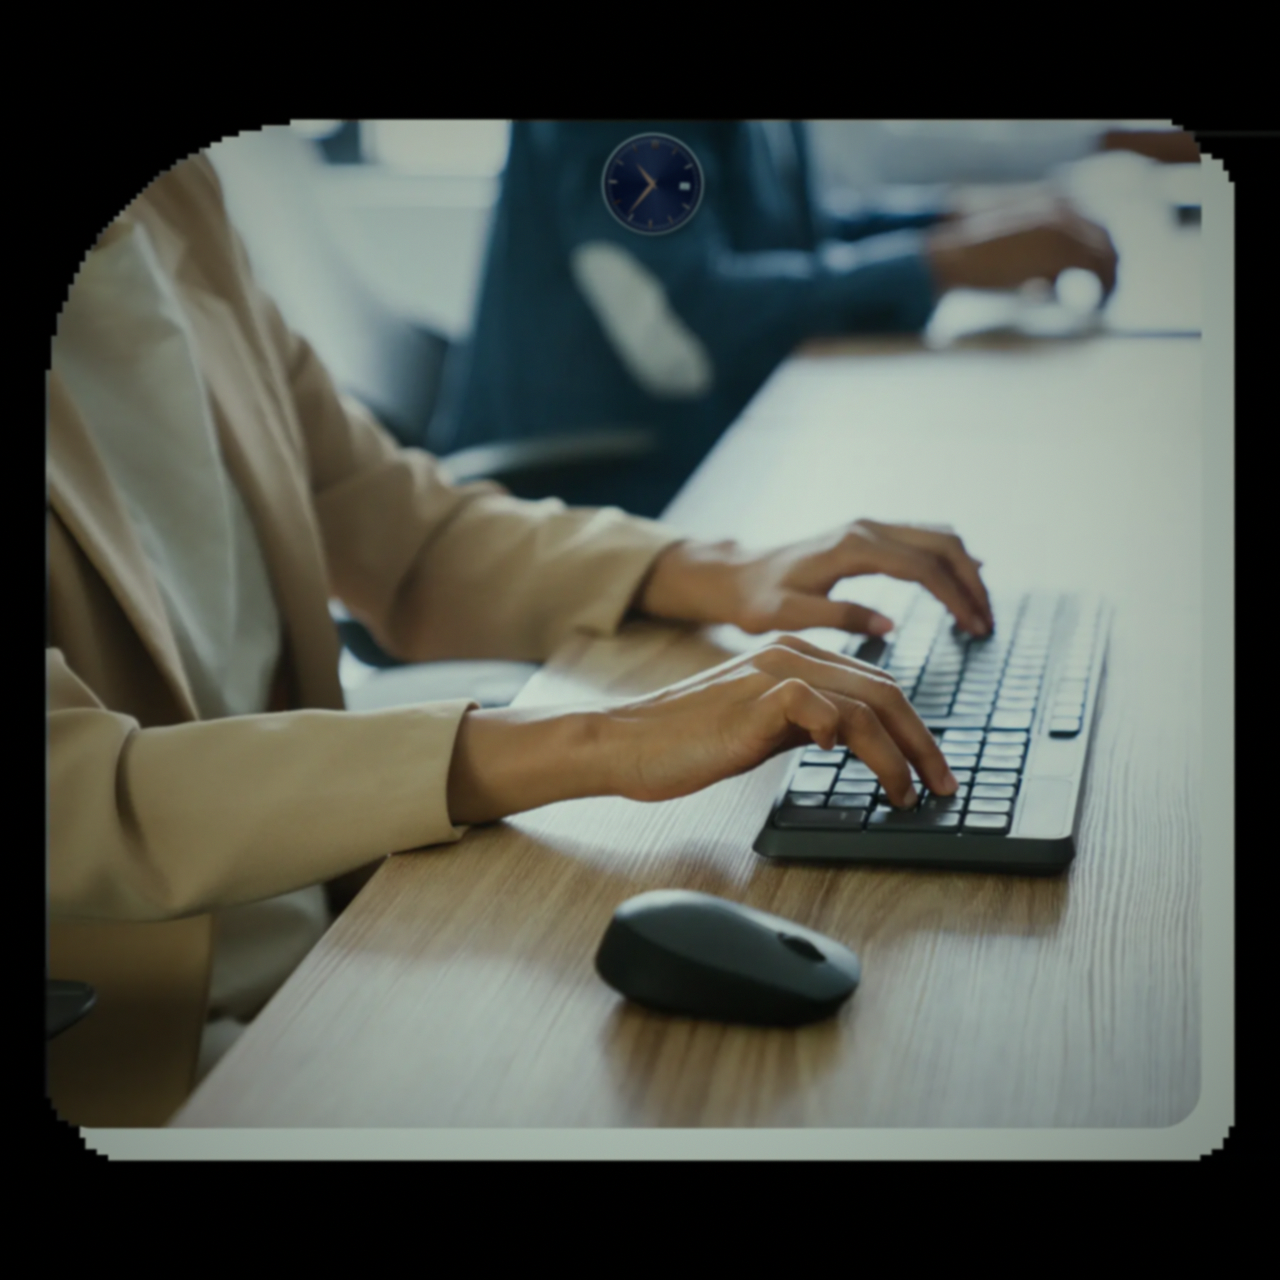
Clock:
10 h 36 min
